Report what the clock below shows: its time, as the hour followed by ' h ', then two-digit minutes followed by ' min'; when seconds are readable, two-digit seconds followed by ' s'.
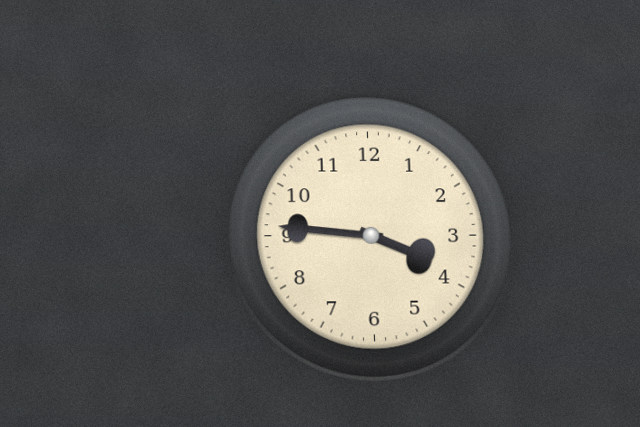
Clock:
3 h 46 min
